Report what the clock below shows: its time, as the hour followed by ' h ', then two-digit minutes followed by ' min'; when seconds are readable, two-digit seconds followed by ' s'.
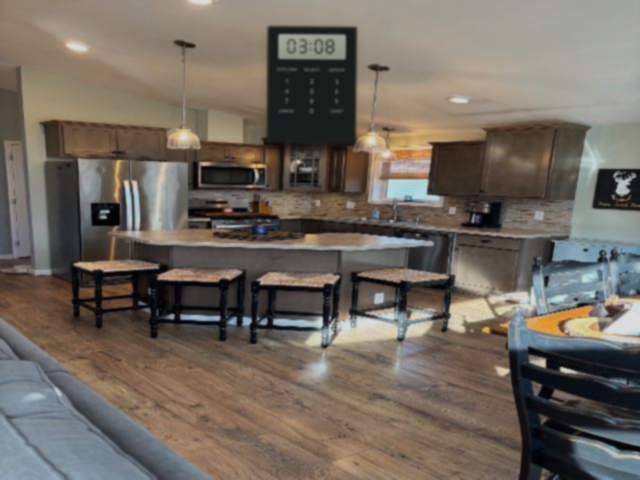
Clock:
3 h 08 min
